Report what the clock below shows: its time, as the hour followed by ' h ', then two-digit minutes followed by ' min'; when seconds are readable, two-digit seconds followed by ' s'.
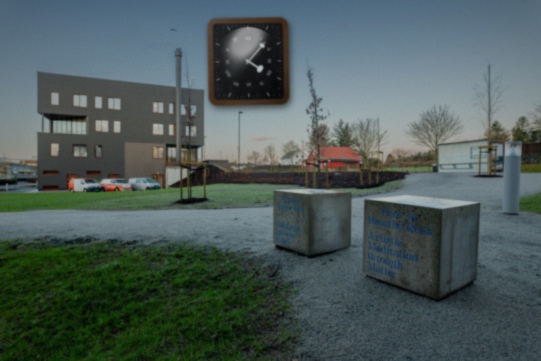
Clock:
4 h 07 min
